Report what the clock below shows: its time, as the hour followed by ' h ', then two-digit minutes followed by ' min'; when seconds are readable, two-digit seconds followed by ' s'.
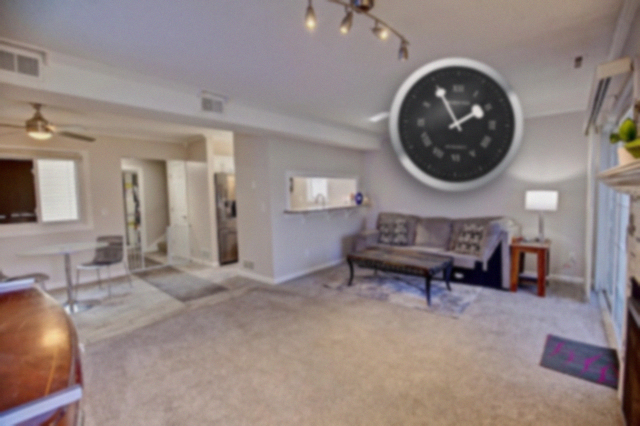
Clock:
1 h 55 min
